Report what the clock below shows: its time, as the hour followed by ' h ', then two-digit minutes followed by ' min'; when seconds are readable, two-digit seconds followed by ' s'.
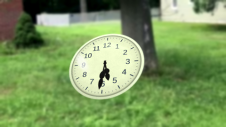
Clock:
5 h 31 min
